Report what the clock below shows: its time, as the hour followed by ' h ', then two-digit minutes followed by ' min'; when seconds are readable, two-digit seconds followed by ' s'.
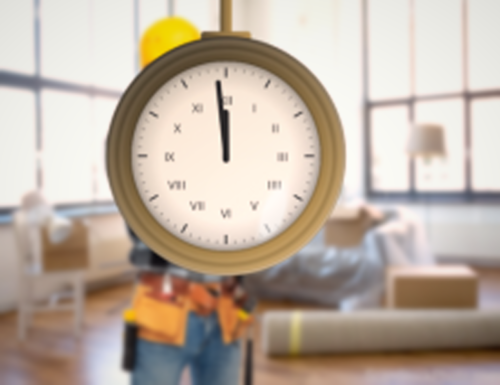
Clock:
11 h 59 min
